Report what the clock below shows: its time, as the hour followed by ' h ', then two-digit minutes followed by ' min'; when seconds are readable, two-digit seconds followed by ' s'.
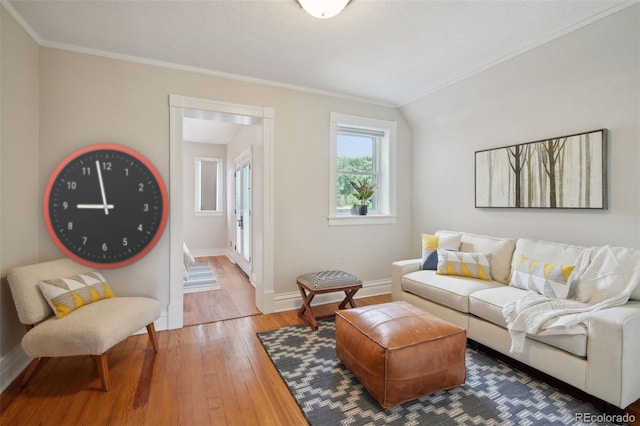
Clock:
8 h 58 min
